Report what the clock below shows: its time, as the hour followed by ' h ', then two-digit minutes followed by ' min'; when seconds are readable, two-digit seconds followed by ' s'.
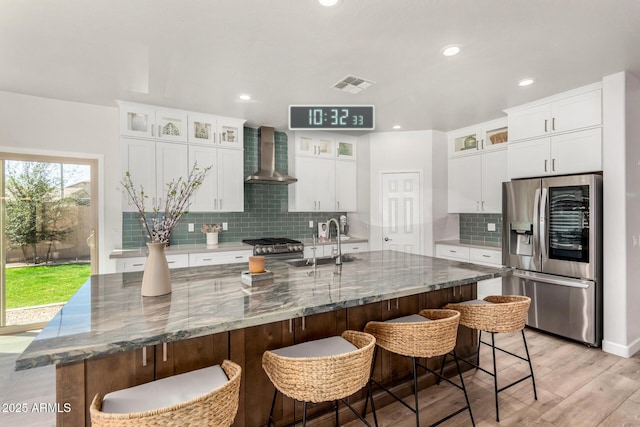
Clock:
10 h 32 min
